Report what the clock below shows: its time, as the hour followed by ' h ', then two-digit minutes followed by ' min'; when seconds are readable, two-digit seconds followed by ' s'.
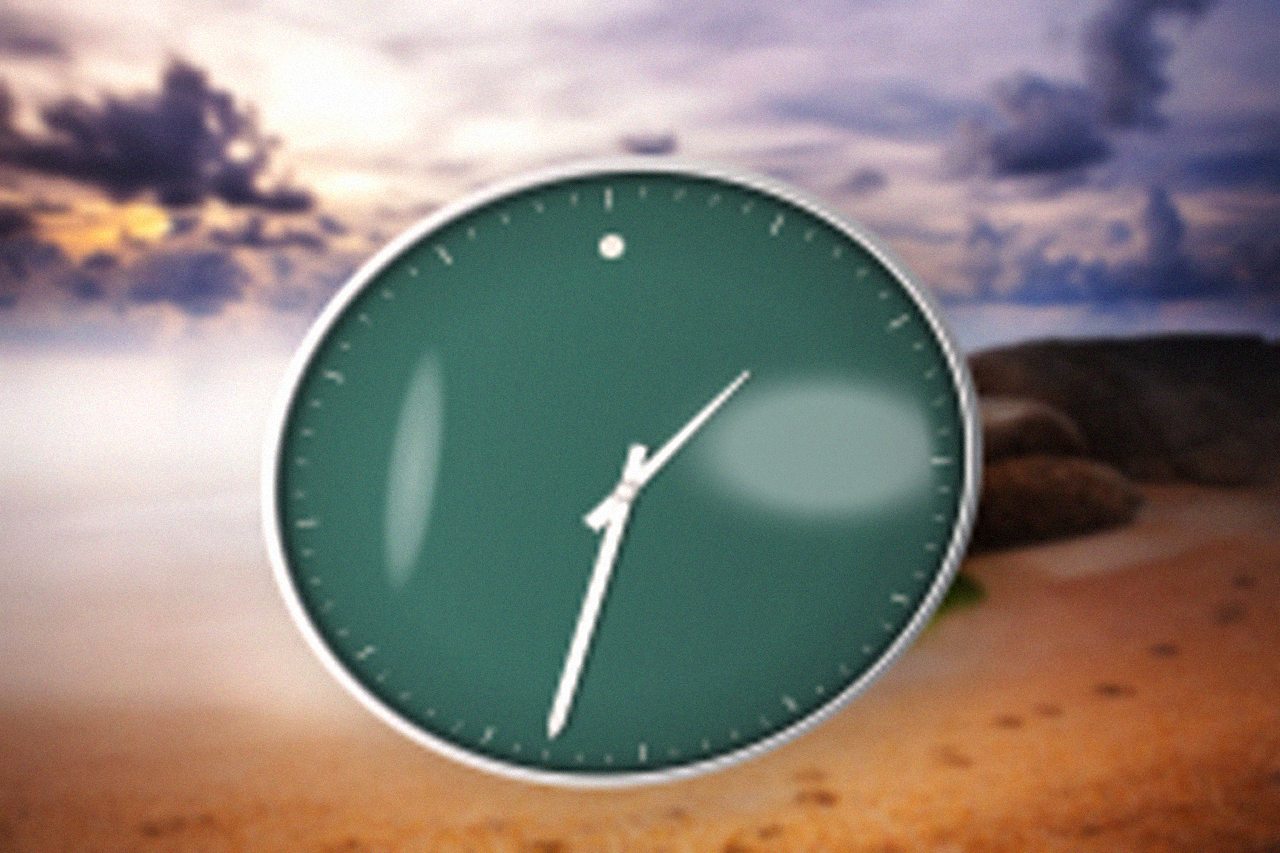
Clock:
1 h 33 min
